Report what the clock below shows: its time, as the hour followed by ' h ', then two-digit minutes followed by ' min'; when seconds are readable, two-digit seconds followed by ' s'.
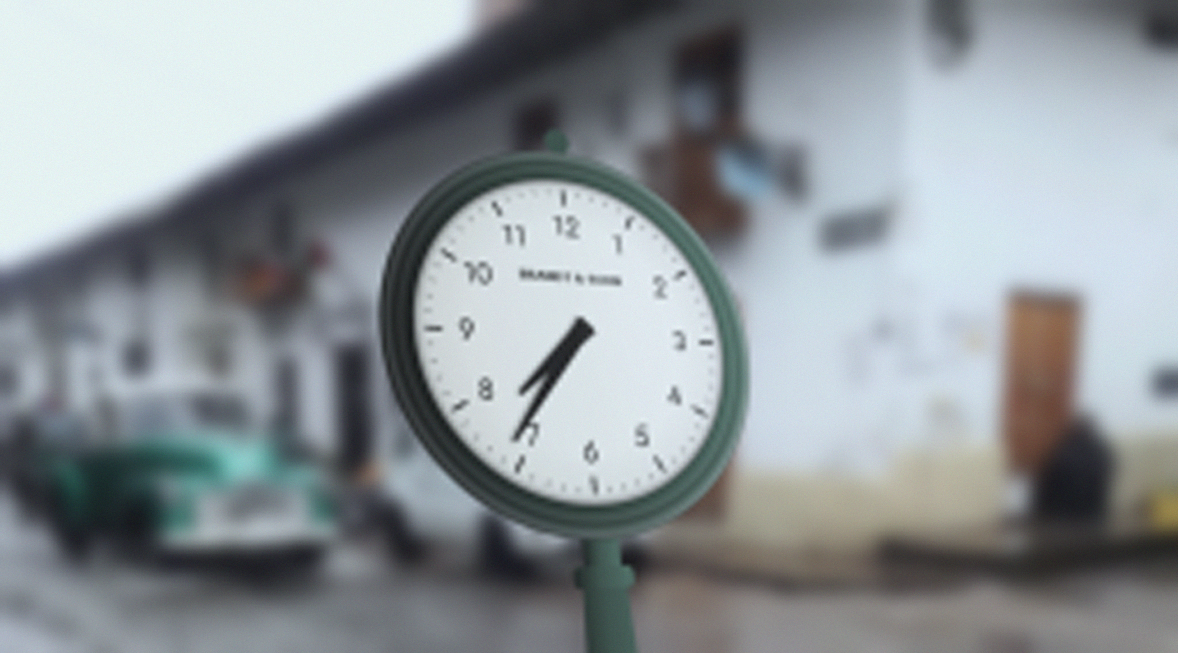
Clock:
7 h 36 min
